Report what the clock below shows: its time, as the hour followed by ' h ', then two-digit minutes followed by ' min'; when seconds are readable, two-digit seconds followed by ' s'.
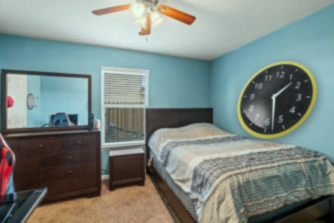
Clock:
1 h 28 min
